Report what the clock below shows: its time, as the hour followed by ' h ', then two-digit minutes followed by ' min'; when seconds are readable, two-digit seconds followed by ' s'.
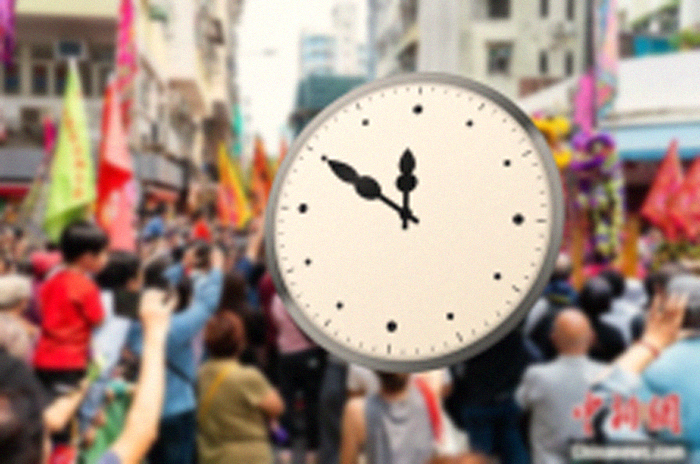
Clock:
11 h 50 min
